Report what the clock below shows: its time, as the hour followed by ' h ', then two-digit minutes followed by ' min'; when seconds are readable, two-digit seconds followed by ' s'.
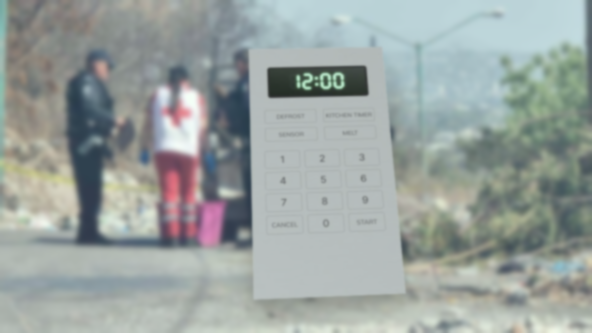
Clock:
12 h 00 min
